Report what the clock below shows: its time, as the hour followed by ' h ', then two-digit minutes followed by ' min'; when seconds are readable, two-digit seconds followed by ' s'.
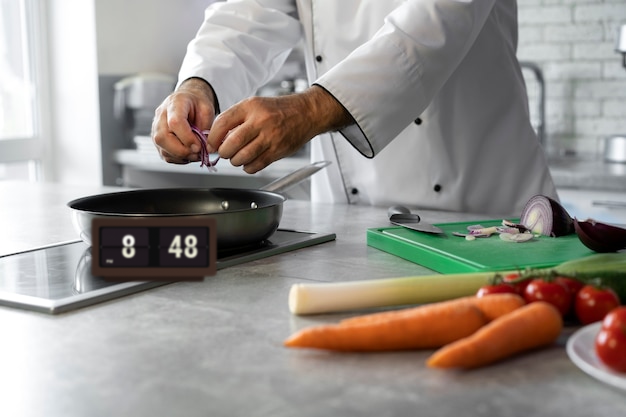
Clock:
8 h 48 min
